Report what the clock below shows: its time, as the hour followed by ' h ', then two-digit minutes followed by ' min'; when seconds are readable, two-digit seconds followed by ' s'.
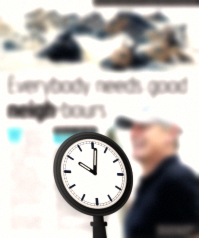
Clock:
10 h 01 min
